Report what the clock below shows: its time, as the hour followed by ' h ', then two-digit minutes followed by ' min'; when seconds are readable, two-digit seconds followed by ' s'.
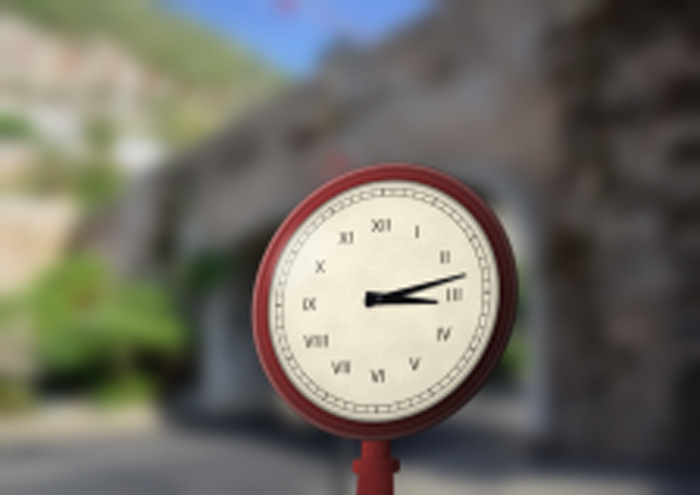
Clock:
3 h 13 min
